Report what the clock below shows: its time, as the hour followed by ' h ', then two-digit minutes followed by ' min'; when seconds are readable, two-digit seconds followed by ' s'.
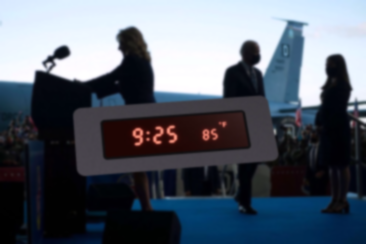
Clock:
9 h 25 min
